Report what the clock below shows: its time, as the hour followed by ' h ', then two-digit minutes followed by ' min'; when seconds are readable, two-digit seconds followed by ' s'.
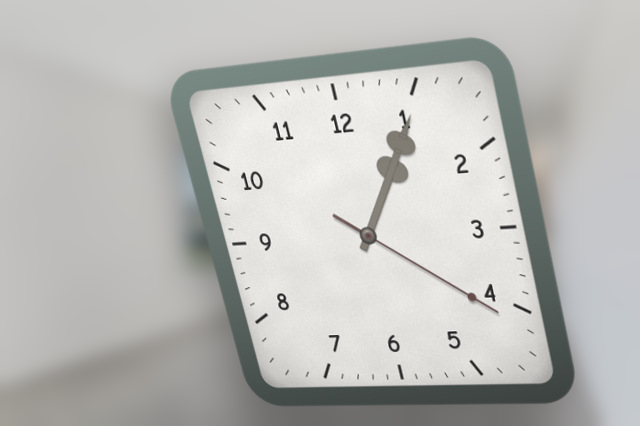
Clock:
1 h 05 min 21 s
